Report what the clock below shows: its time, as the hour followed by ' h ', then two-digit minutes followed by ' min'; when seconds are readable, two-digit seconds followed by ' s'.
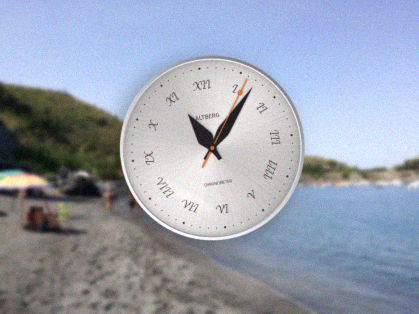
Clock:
11 h 07 min 06 s
